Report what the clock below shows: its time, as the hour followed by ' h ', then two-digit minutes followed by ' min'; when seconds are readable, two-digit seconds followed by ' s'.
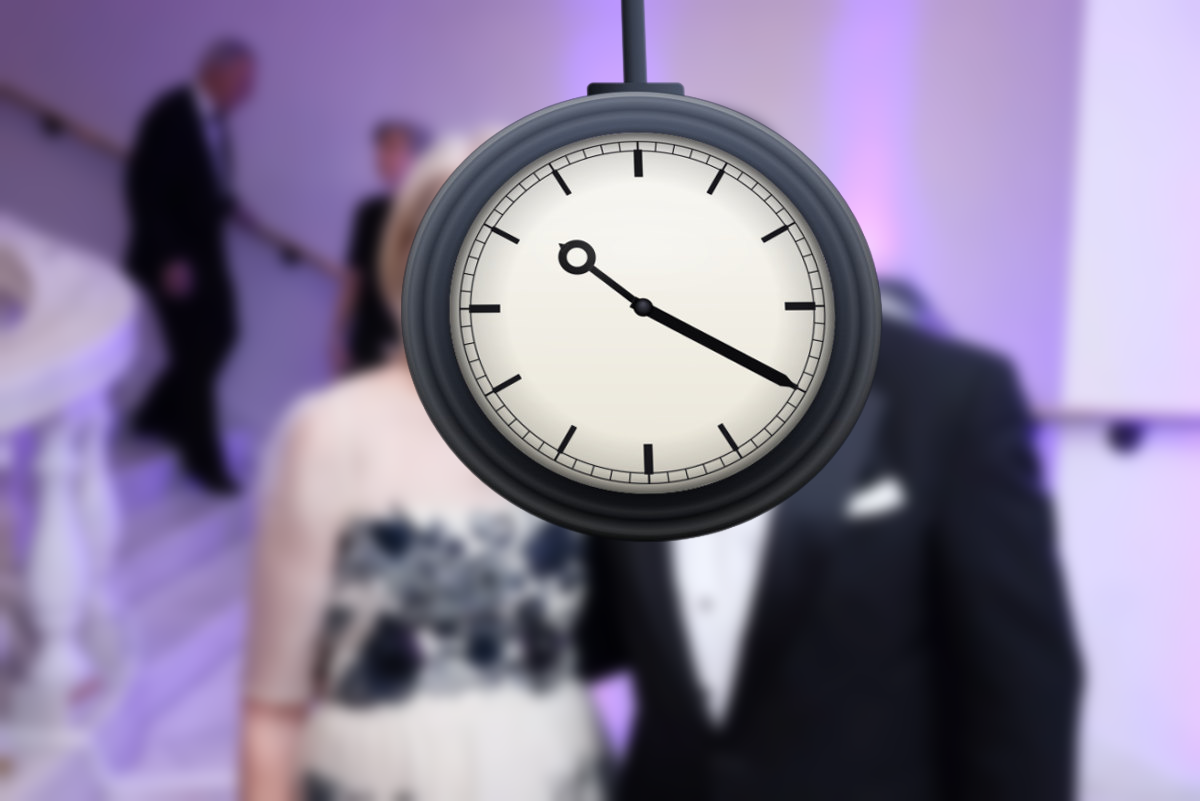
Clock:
10 h 20 min
